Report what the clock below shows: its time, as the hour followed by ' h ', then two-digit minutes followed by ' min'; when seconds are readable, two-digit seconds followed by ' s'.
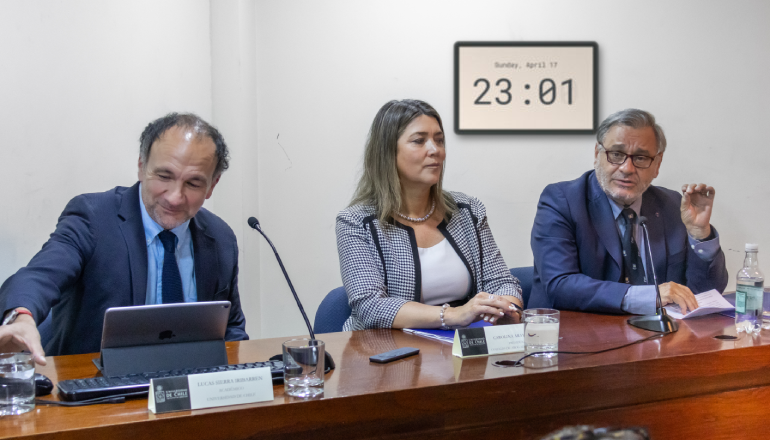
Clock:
23 h 01 min
